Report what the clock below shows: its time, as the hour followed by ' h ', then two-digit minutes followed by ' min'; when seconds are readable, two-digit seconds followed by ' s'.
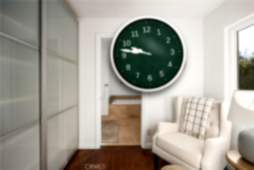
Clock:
9 h 47 min
